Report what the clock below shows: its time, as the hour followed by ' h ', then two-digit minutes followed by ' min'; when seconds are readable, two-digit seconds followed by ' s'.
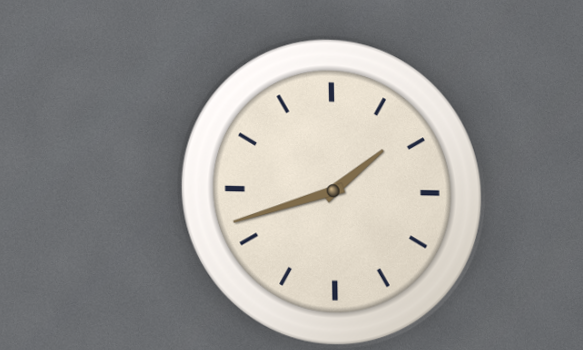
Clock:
1 h 42 min
